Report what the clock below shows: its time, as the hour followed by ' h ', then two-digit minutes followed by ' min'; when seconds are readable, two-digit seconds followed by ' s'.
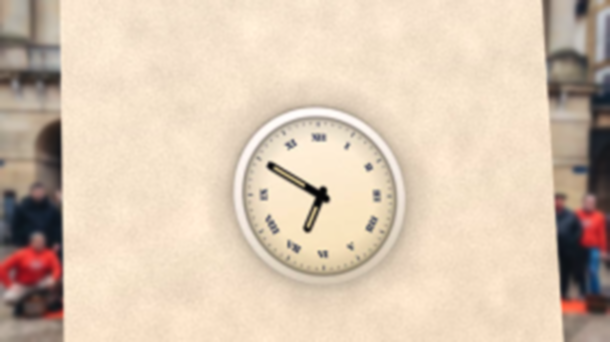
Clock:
6 h 50 min
